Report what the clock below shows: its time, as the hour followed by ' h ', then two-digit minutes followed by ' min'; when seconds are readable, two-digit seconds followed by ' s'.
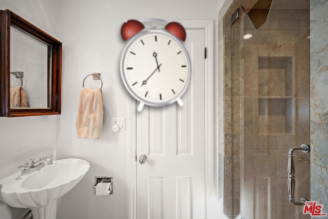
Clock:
11 h 38 min
